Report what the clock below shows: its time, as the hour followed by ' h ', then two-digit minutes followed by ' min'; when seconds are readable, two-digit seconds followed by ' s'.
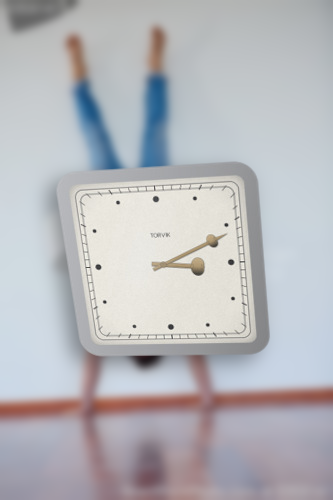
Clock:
3 h 11 min
